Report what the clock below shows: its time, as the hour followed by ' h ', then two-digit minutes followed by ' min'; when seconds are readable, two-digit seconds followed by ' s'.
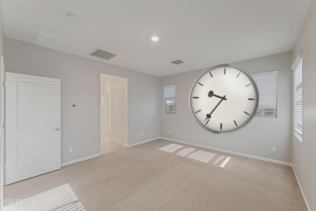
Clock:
9 h 36 min
